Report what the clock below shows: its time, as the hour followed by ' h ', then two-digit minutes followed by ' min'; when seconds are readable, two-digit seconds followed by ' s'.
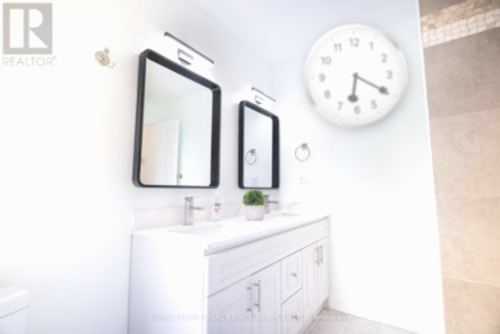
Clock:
6 h 20 min
